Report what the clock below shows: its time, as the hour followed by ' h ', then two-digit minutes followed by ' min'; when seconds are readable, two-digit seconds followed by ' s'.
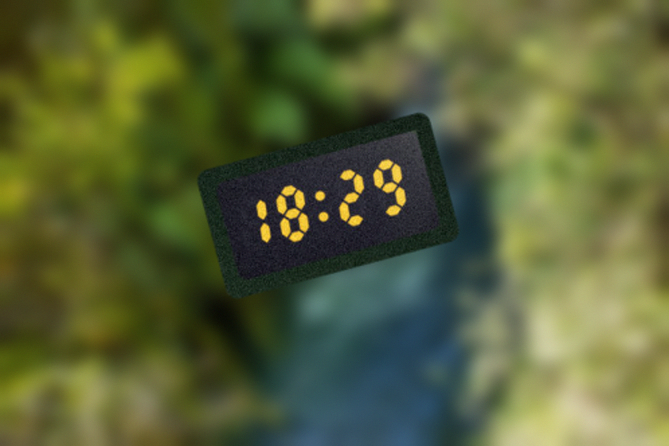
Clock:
18 h 29 min
